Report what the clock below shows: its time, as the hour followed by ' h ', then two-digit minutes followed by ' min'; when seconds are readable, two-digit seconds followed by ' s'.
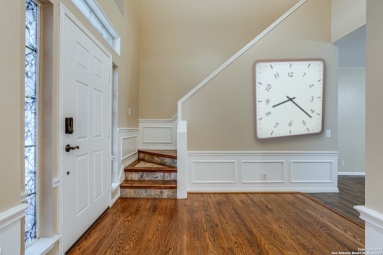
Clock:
8 h 22 min
